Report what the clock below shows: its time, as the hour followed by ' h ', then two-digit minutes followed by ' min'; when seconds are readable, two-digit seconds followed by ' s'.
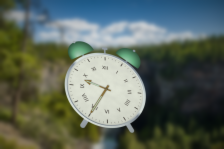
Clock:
9 h 35 min
